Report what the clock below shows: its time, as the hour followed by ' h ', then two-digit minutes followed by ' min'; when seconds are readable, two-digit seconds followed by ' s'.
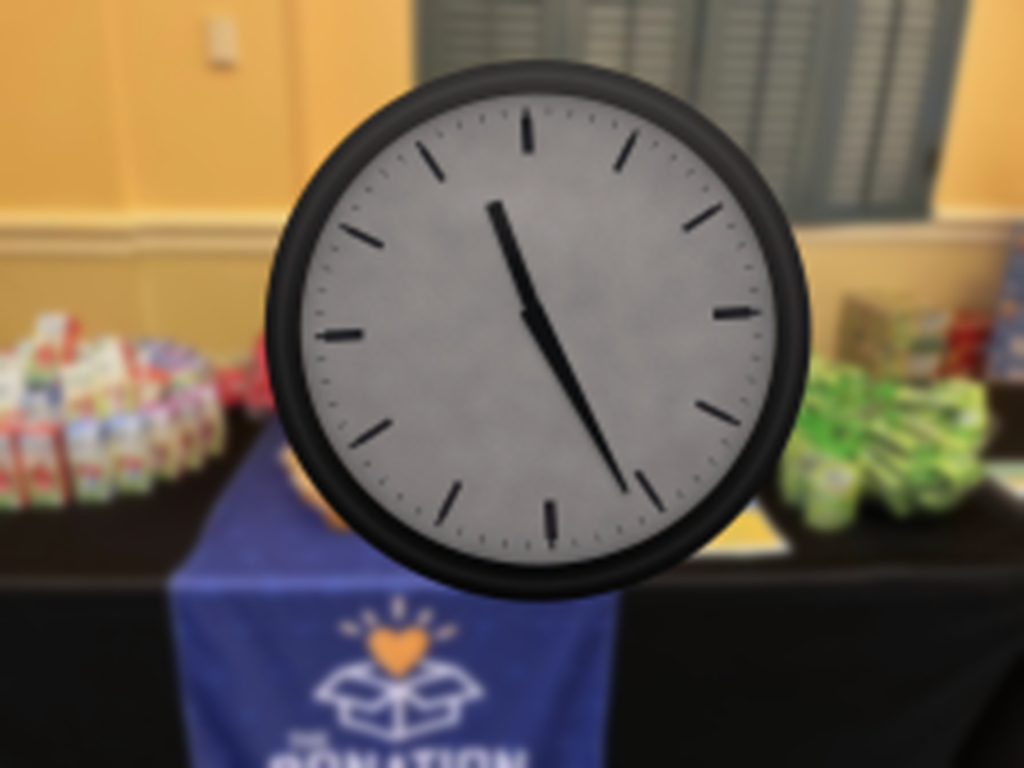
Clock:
11 h 26 min
